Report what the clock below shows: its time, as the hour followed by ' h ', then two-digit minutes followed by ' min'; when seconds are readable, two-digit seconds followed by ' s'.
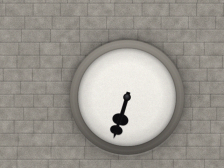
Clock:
6 h 33 min
